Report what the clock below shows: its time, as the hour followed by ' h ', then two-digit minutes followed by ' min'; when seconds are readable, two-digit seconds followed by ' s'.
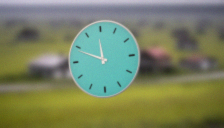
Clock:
11 h 49 min
